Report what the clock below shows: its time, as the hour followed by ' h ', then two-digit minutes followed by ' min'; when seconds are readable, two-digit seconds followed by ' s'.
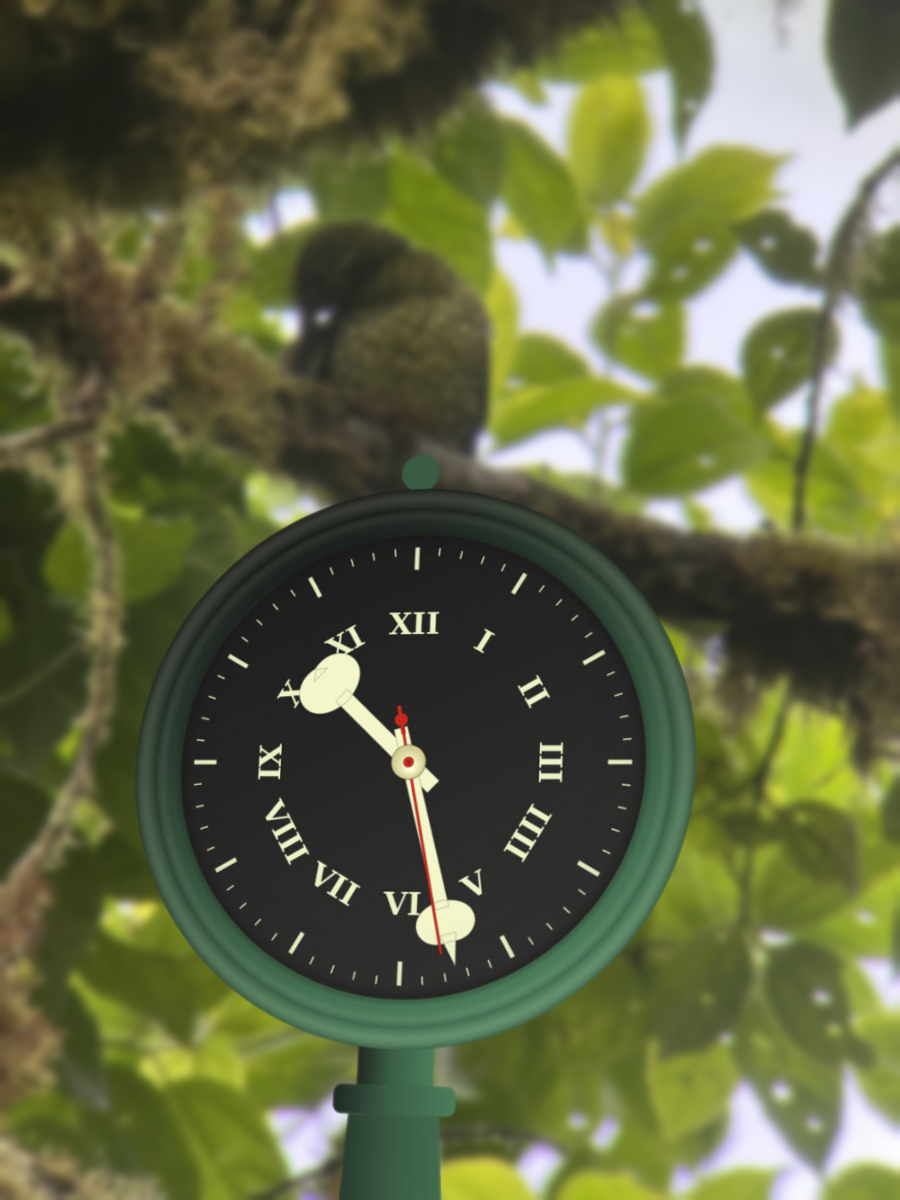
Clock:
10 h 27 min 28 s
